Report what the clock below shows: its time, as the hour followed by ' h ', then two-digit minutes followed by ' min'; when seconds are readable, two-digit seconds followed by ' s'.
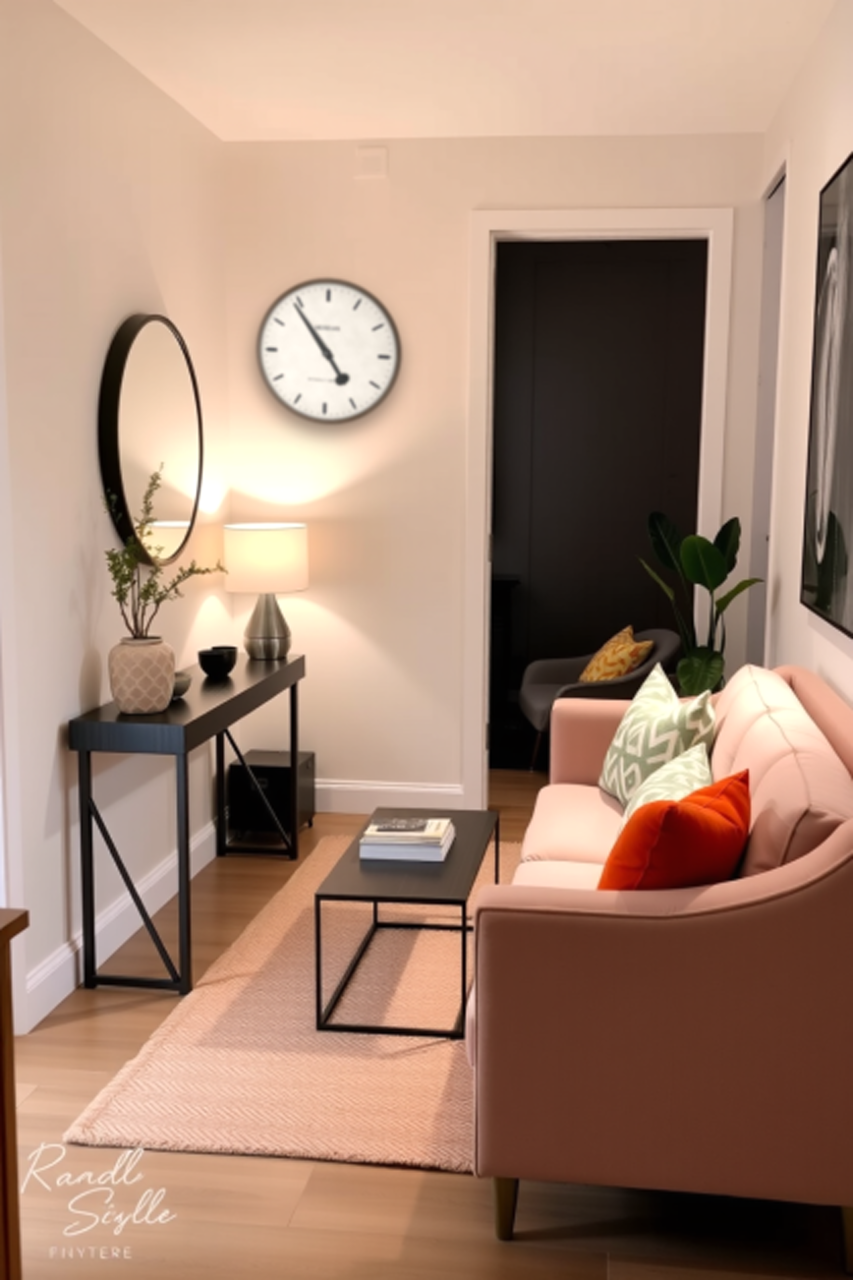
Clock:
4 h 54 min
